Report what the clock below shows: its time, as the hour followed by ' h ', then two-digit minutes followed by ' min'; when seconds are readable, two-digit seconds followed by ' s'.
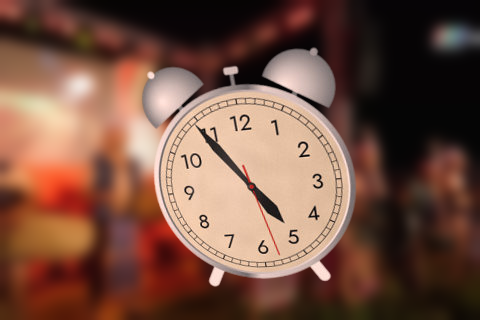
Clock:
4 h 54 min 28 s
